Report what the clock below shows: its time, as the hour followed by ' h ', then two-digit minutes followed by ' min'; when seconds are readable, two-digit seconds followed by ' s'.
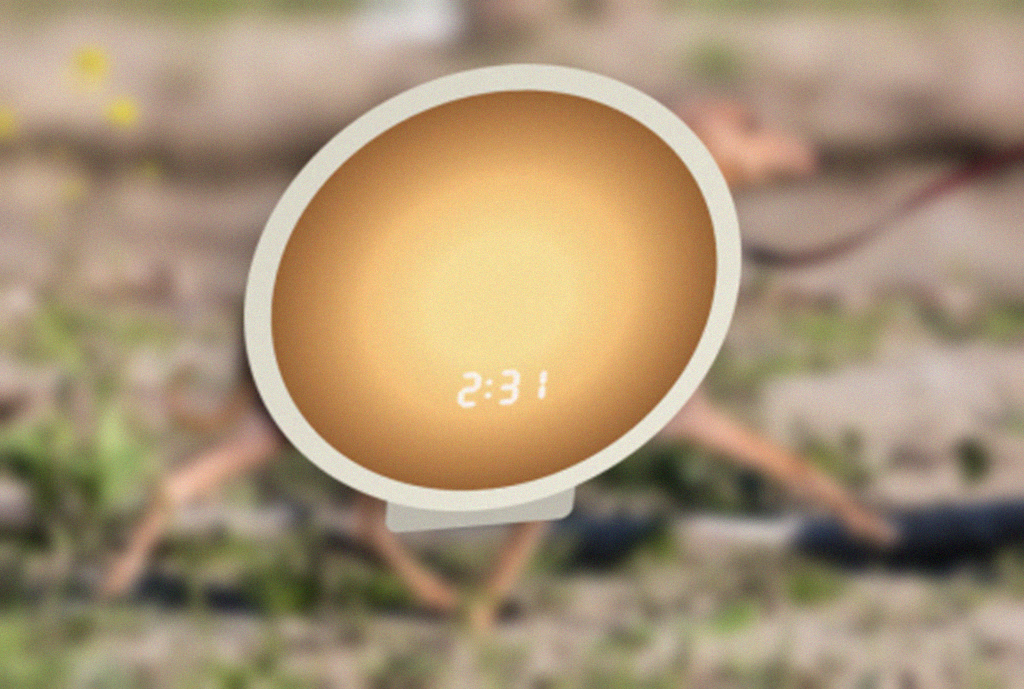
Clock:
2 h 31 min
